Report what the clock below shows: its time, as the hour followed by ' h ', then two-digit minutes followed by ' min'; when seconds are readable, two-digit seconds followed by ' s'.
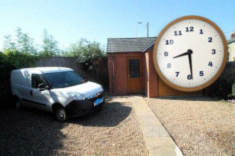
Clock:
8 h 29 min
